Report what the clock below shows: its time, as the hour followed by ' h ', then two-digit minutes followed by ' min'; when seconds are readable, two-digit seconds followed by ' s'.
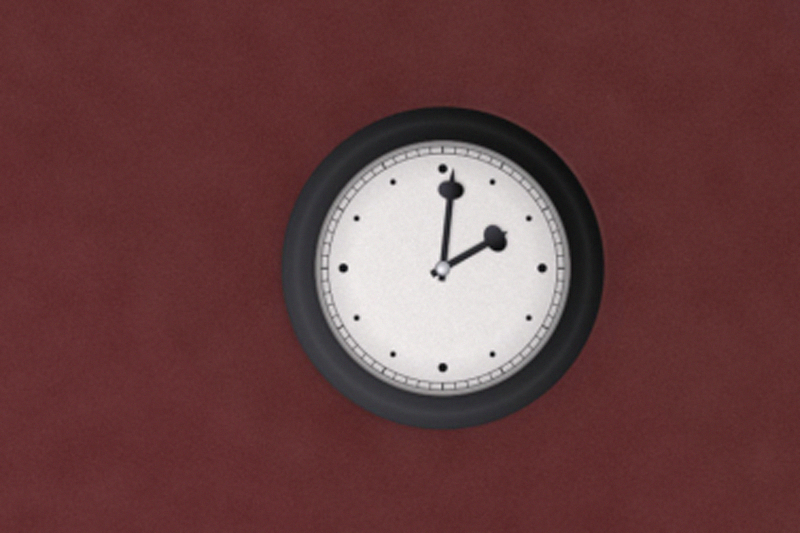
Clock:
2 h 01 min
